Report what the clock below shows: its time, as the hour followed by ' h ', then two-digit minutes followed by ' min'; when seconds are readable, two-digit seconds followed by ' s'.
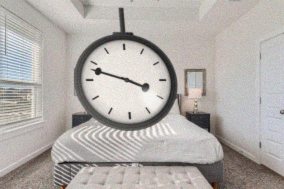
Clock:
3 h 48 min
